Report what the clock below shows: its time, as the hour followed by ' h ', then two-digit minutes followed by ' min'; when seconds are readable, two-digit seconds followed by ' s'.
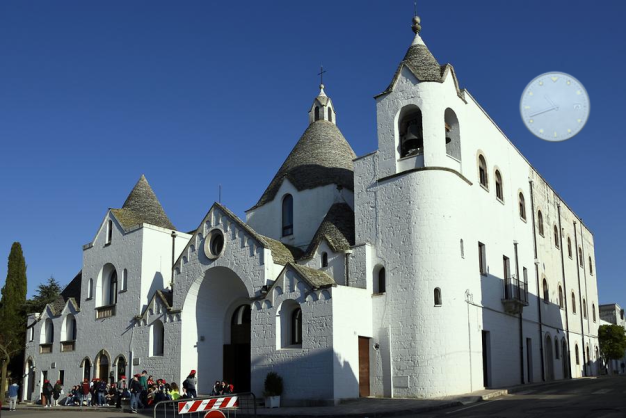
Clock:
10 h 42 min
